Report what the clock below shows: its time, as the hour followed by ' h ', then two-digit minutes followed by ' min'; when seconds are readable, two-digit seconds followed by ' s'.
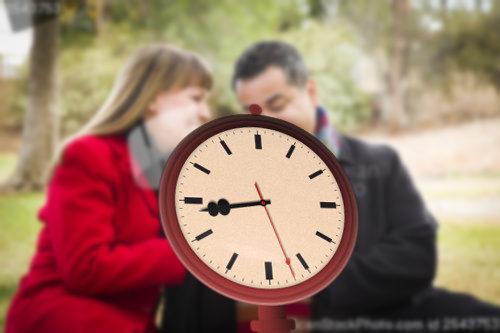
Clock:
8 h 43 min 27 s
